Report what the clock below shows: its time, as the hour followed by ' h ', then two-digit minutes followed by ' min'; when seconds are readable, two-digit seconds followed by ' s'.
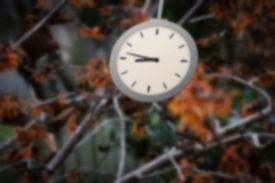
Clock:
8 h 47 min
